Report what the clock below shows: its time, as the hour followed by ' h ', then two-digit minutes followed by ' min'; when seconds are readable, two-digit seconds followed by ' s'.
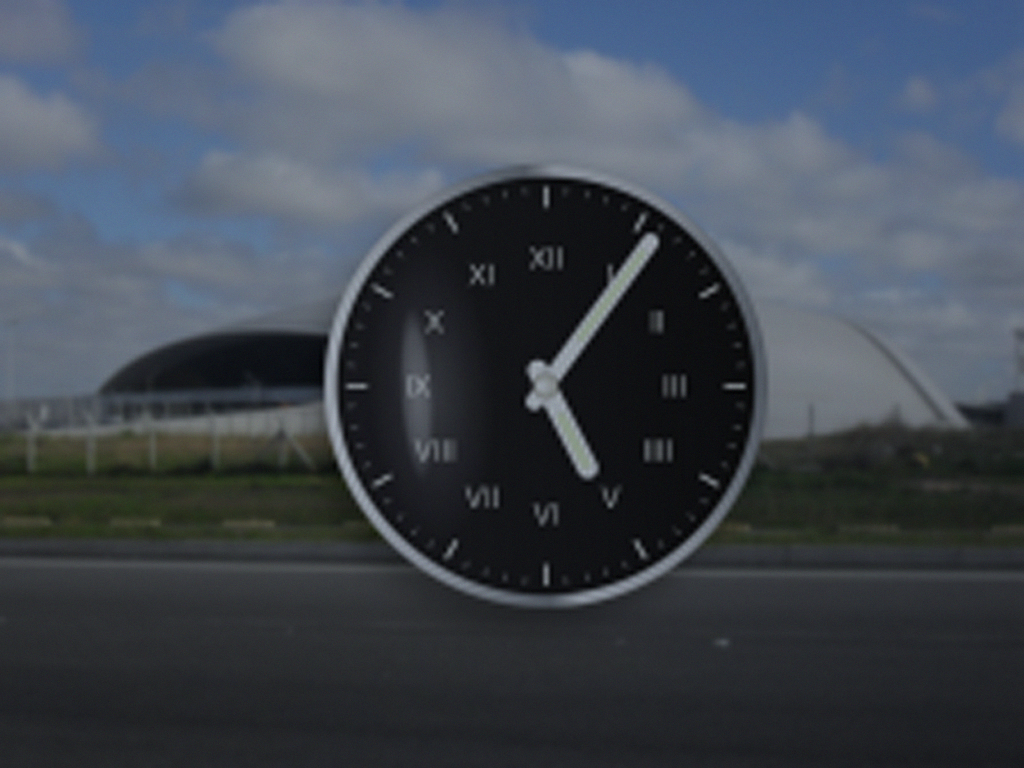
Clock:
5 h 06 min
